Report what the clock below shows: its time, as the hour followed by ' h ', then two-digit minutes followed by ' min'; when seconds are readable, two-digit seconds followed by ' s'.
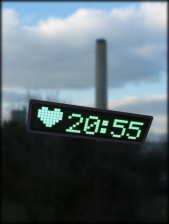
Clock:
20 h 55 min
